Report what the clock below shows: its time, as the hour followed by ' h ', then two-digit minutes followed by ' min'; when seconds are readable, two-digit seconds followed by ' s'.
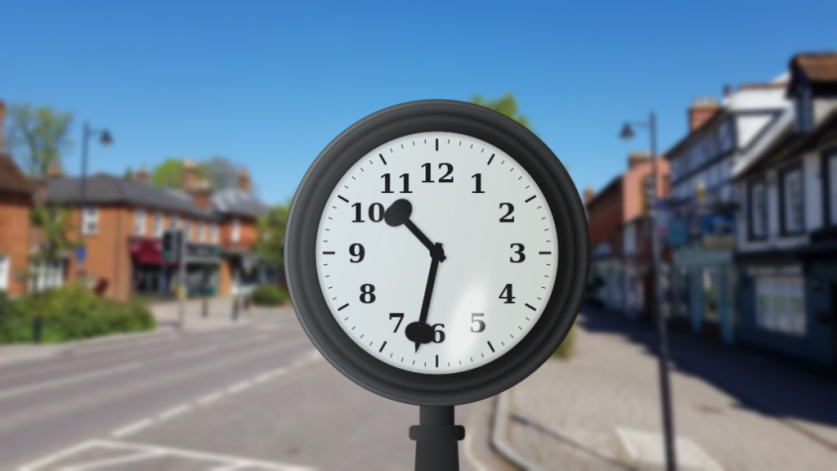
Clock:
10 h 32 min
